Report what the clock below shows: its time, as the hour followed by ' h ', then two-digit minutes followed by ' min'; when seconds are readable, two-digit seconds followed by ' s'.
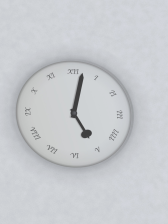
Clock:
5 h 02 min
